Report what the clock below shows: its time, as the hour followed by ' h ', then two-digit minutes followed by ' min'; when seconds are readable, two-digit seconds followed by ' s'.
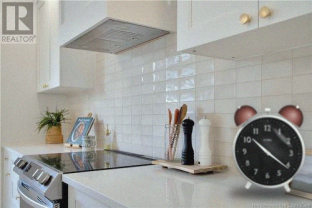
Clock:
10 h 21 min
